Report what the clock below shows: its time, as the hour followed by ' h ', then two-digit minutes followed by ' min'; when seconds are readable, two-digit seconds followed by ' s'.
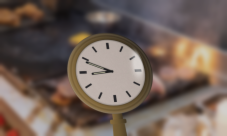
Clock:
8 h 49 min
